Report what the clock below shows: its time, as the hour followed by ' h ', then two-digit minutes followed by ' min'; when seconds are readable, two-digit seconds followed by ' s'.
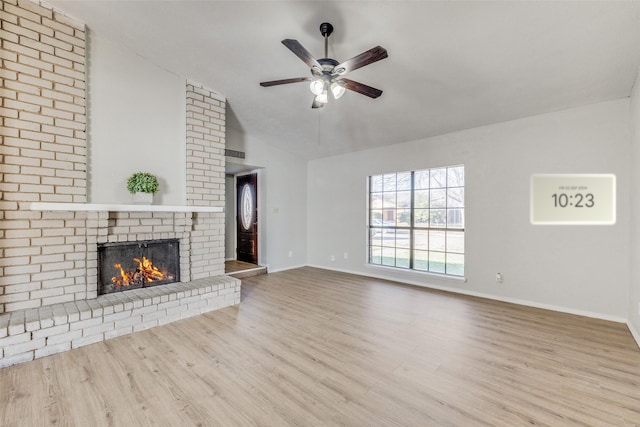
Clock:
10 h 23 min
